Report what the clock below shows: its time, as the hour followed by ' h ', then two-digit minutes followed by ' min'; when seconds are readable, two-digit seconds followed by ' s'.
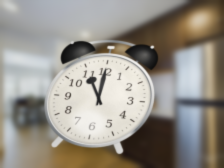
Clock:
11 h 00 min
